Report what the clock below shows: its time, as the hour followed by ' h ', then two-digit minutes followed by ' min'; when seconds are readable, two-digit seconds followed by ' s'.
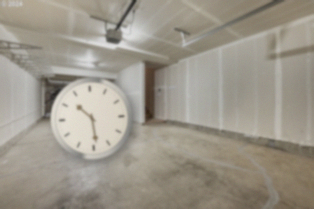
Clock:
10 h 29 min
